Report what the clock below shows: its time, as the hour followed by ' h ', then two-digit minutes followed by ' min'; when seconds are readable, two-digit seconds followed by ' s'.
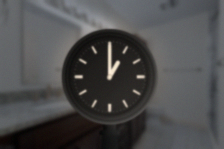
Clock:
1 h 00 min
